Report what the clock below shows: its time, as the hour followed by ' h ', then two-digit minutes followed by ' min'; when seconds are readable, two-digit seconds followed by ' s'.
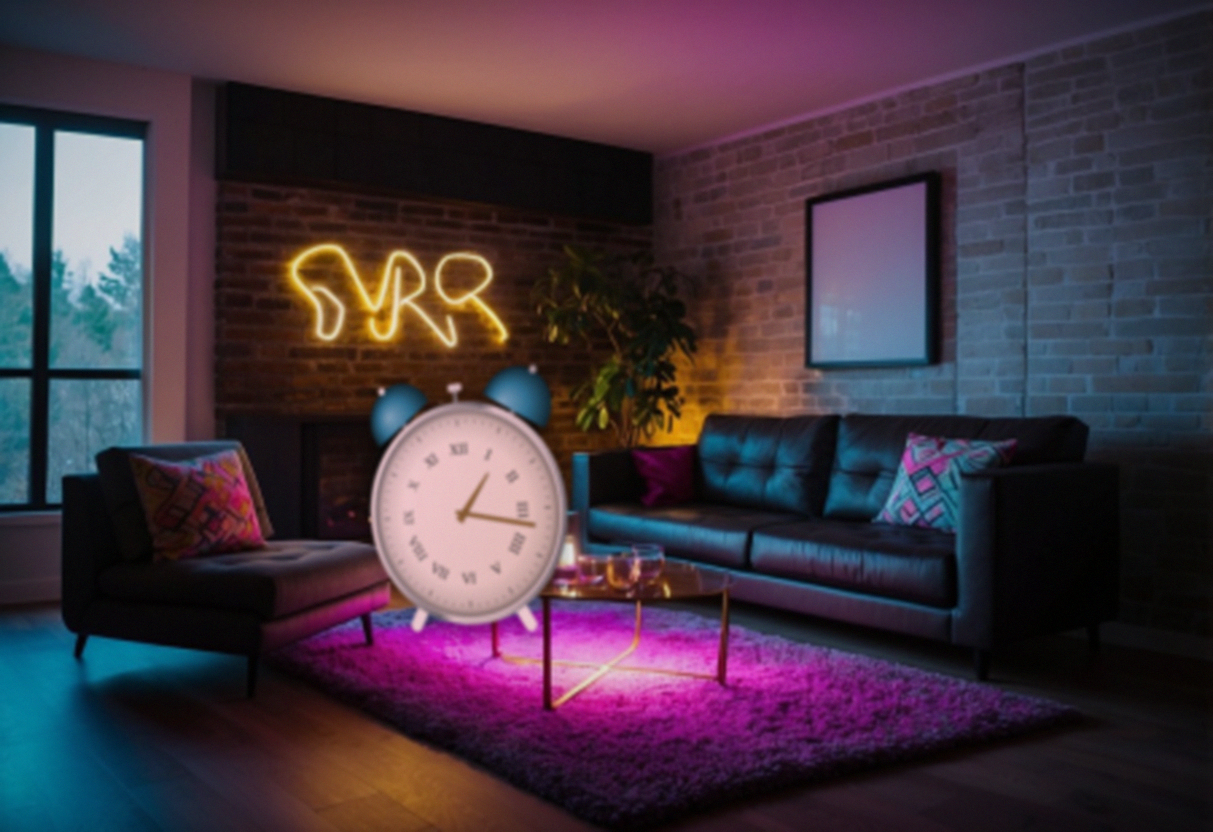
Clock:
1 h 17 min
